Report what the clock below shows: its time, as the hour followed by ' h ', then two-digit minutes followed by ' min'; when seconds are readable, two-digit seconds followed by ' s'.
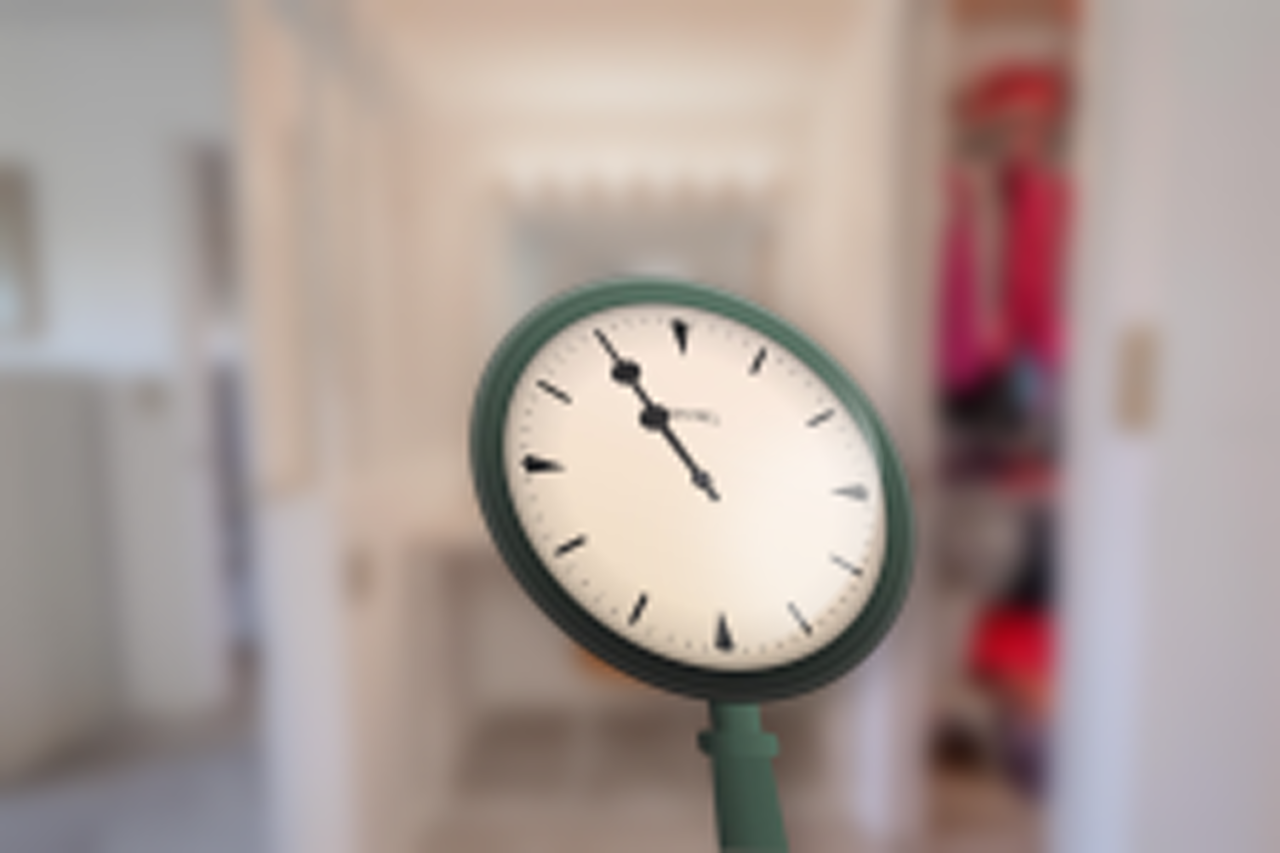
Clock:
10 h 55 min
